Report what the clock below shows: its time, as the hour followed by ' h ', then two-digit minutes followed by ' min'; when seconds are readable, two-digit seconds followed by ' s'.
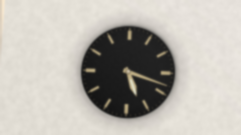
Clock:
5 h 18 min
